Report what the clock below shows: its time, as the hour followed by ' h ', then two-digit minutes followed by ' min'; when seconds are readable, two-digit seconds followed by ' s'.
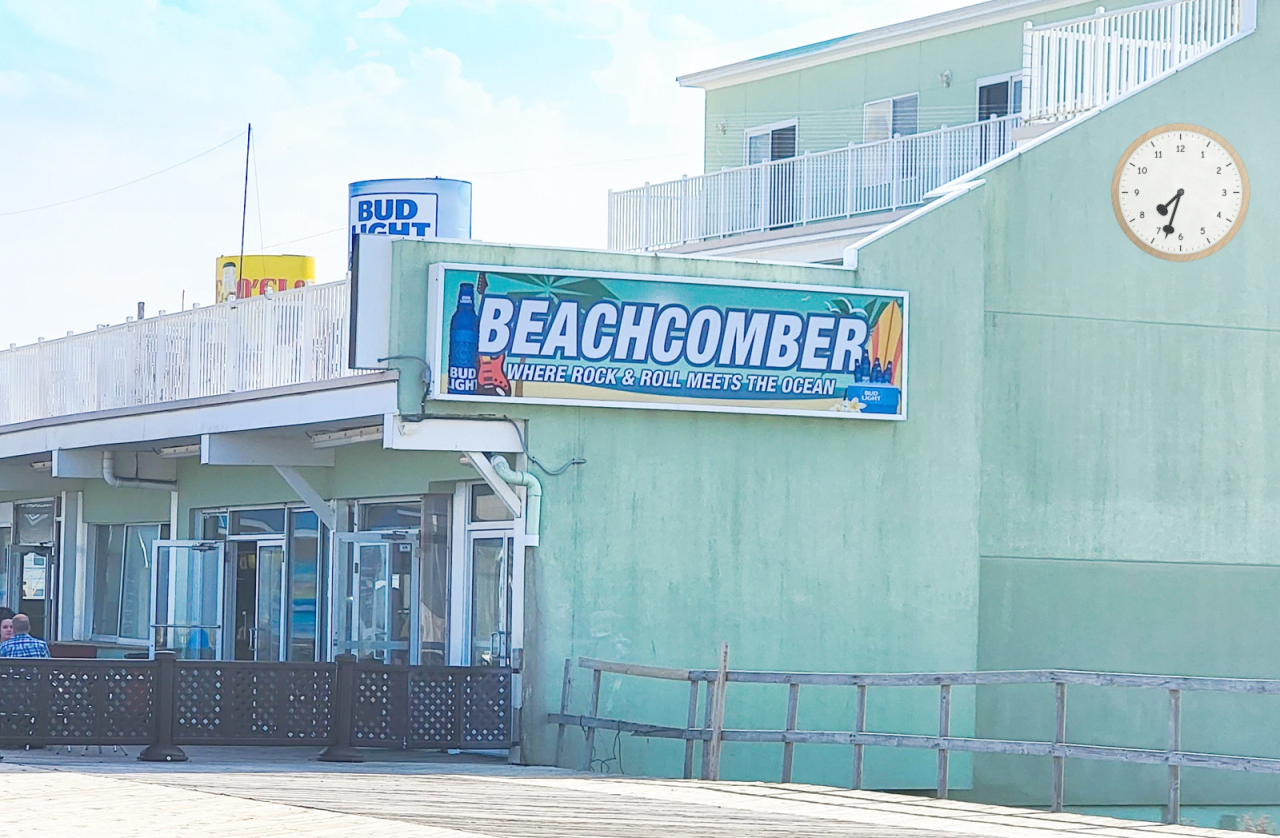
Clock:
7 h 33 min
